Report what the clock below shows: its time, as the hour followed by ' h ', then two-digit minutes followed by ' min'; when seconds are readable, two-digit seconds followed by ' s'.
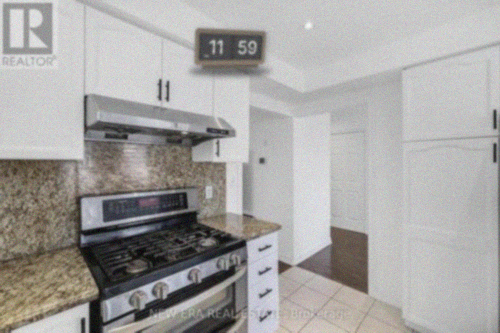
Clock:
11 h 59 min
